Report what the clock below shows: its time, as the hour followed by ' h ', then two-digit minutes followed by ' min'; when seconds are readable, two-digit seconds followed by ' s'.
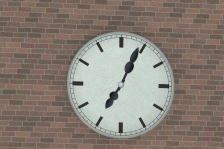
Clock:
7 h 04 min
